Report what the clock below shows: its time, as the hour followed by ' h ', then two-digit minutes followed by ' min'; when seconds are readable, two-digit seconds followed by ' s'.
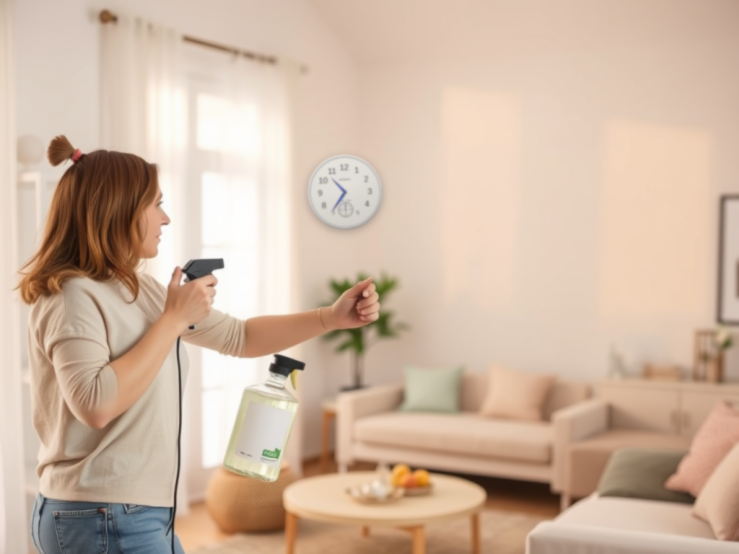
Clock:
10 h 36 min
